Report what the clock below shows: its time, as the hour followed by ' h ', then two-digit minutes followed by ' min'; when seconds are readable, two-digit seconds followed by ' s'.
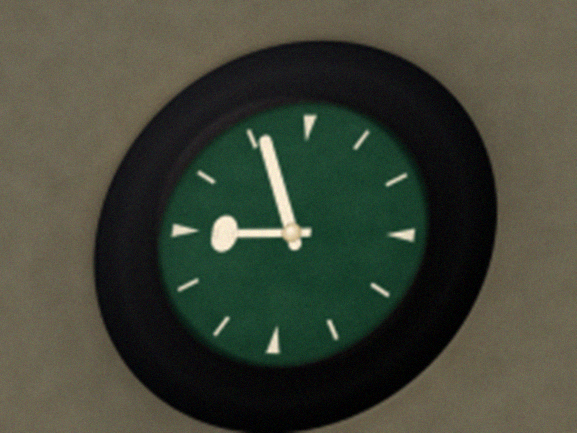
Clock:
8 h 56 min
